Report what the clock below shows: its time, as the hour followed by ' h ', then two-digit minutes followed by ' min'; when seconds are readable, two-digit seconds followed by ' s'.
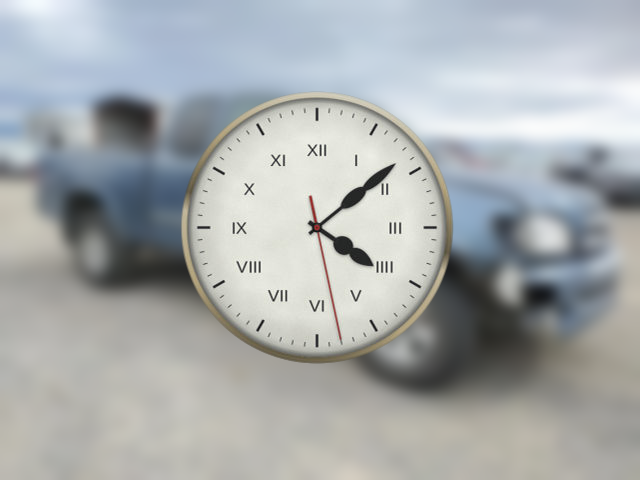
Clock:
4 h 08 min 28 s
